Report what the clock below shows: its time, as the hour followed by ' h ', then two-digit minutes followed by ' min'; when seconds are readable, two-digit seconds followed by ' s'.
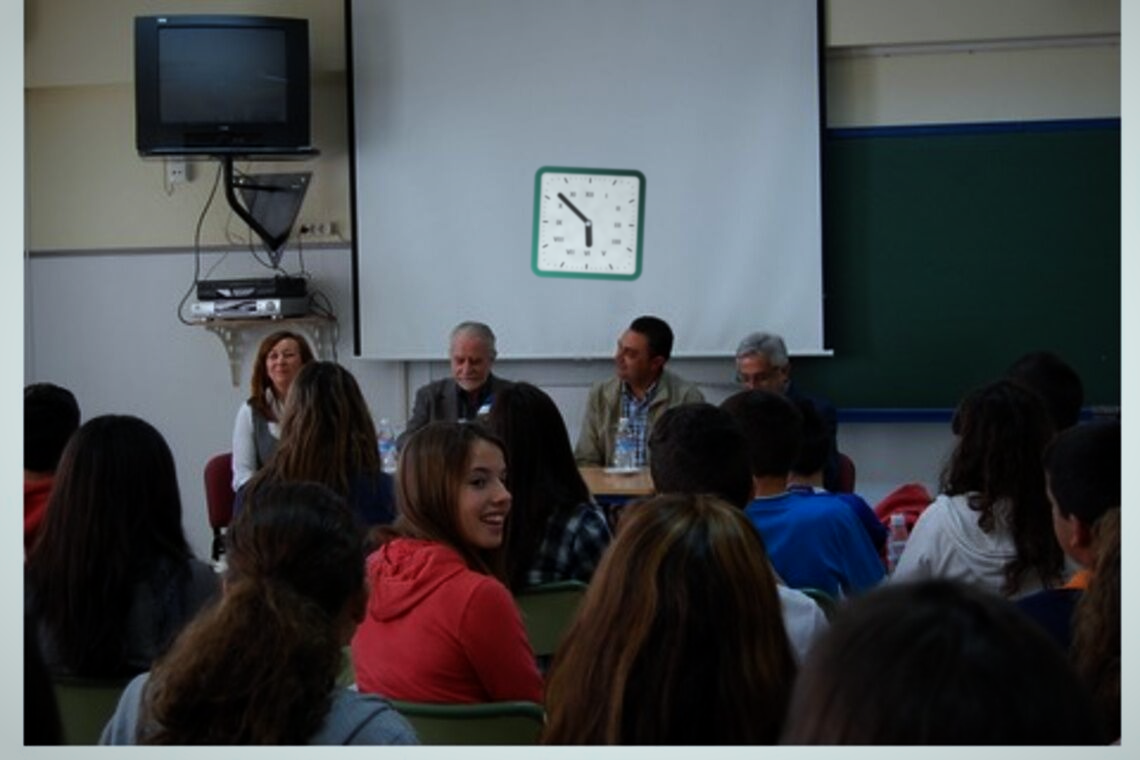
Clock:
5 h 52 min
